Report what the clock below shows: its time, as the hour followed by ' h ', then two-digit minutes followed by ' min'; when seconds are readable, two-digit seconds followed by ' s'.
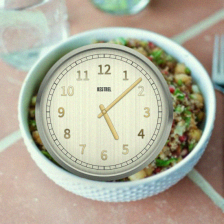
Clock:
5 h 08 min
